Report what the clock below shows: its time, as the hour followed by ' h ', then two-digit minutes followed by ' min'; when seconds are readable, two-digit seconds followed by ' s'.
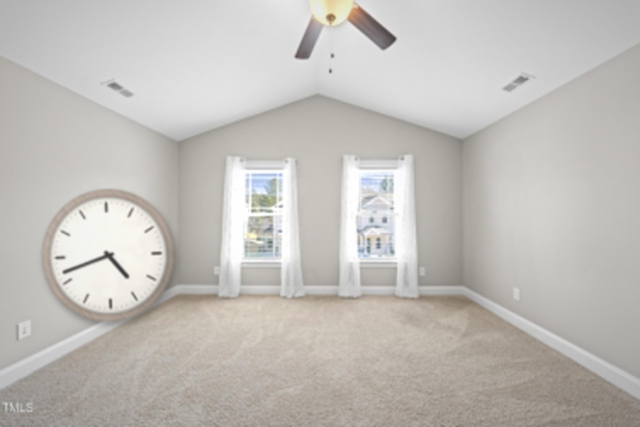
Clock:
4 h 42 min
